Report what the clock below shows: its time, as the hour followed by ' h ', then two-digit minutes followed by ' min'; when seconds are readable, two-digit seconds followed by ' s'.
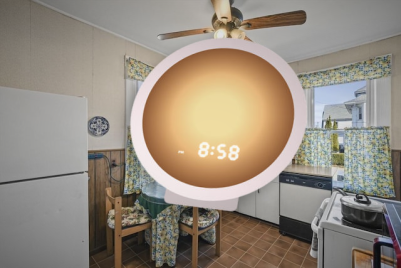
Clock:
8 h 58 min
